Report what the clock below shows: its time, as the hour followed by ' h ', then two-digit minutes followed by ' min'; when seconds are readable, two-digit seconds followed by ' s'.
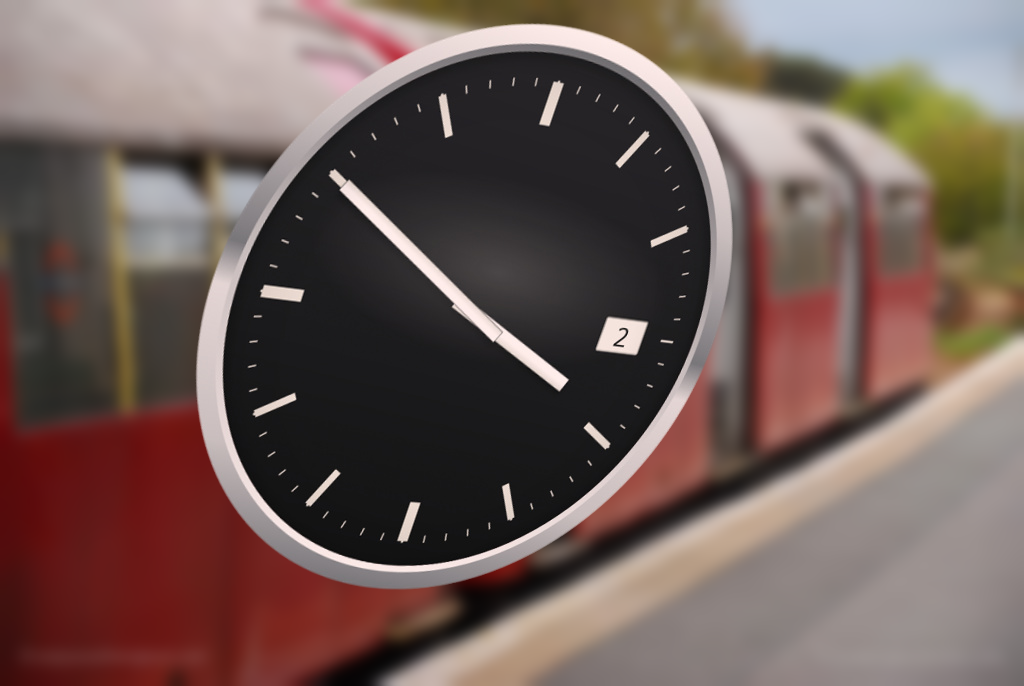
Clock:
3 h 50 min
